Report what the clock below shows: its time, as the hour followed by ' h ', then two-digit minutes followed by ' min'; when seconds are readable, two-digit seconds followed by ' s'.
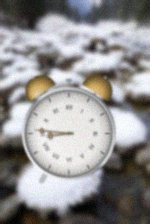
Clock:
8 h 46 min
